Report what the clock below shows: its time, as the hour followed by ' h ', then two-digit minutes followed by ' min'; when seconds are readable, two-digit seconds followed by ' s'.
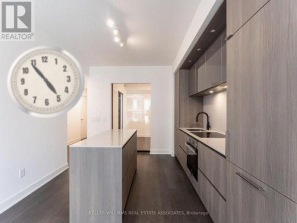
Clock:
4 h 54 min
